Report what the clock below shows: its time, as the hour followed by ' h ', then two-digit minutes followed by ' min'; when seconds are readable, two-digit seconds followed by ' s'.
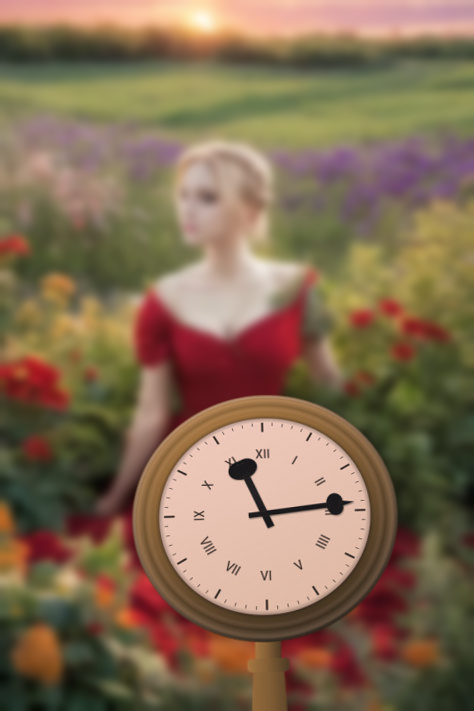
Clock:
11 h 14 min
